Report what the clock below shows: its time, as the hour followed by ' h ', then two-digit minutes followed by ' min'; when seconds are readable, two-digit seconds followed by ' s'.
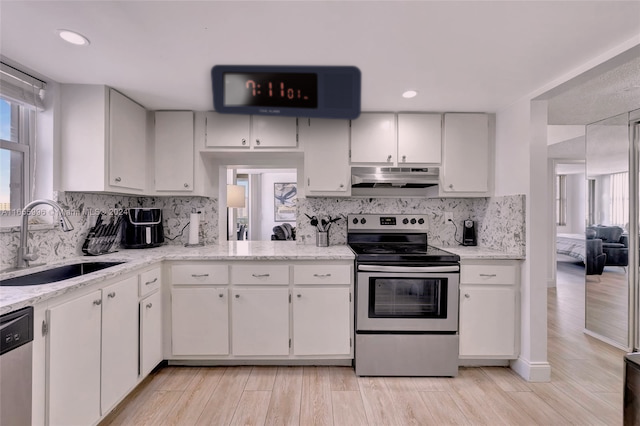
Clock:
7 h 11 min
